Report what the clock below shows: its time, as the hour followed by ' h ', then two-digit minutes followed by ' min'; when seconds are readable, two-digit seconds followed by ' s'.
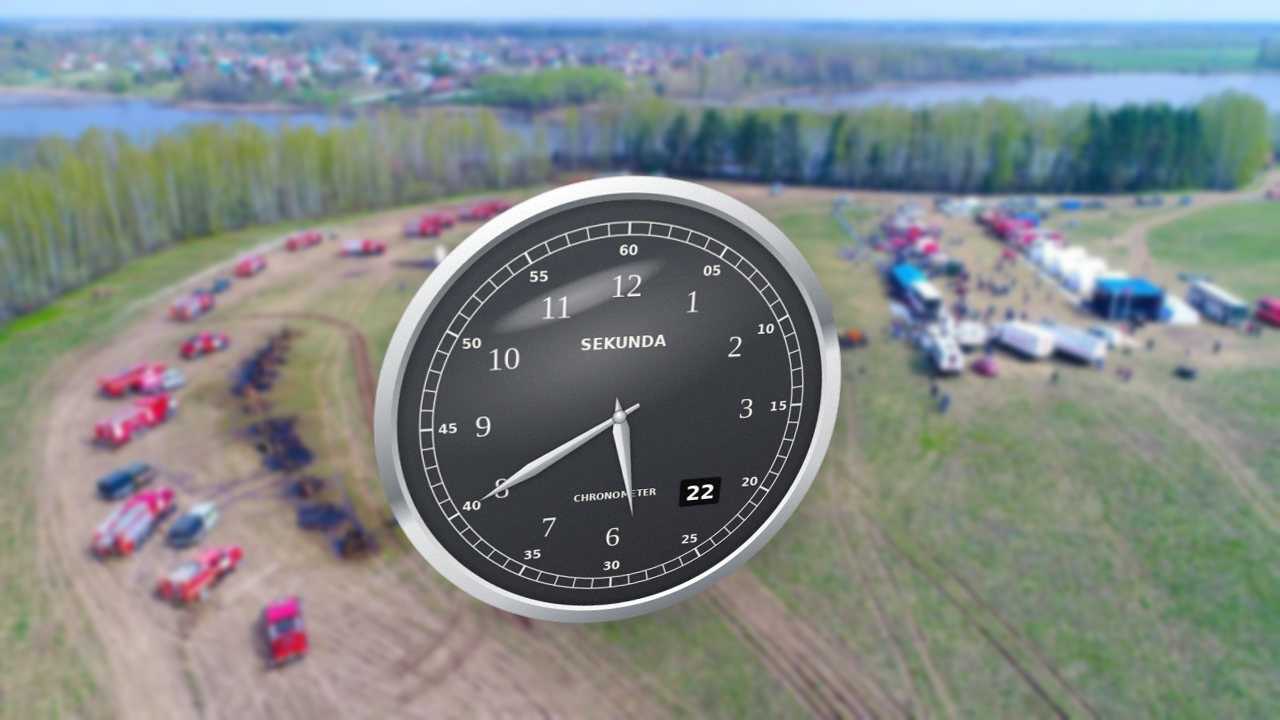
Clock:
5 h 40 min
